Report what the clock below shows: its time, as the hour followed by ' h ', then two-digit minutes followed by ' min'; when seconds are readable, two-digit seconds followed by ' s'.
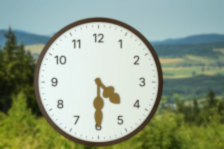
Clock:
4 h 30 min
